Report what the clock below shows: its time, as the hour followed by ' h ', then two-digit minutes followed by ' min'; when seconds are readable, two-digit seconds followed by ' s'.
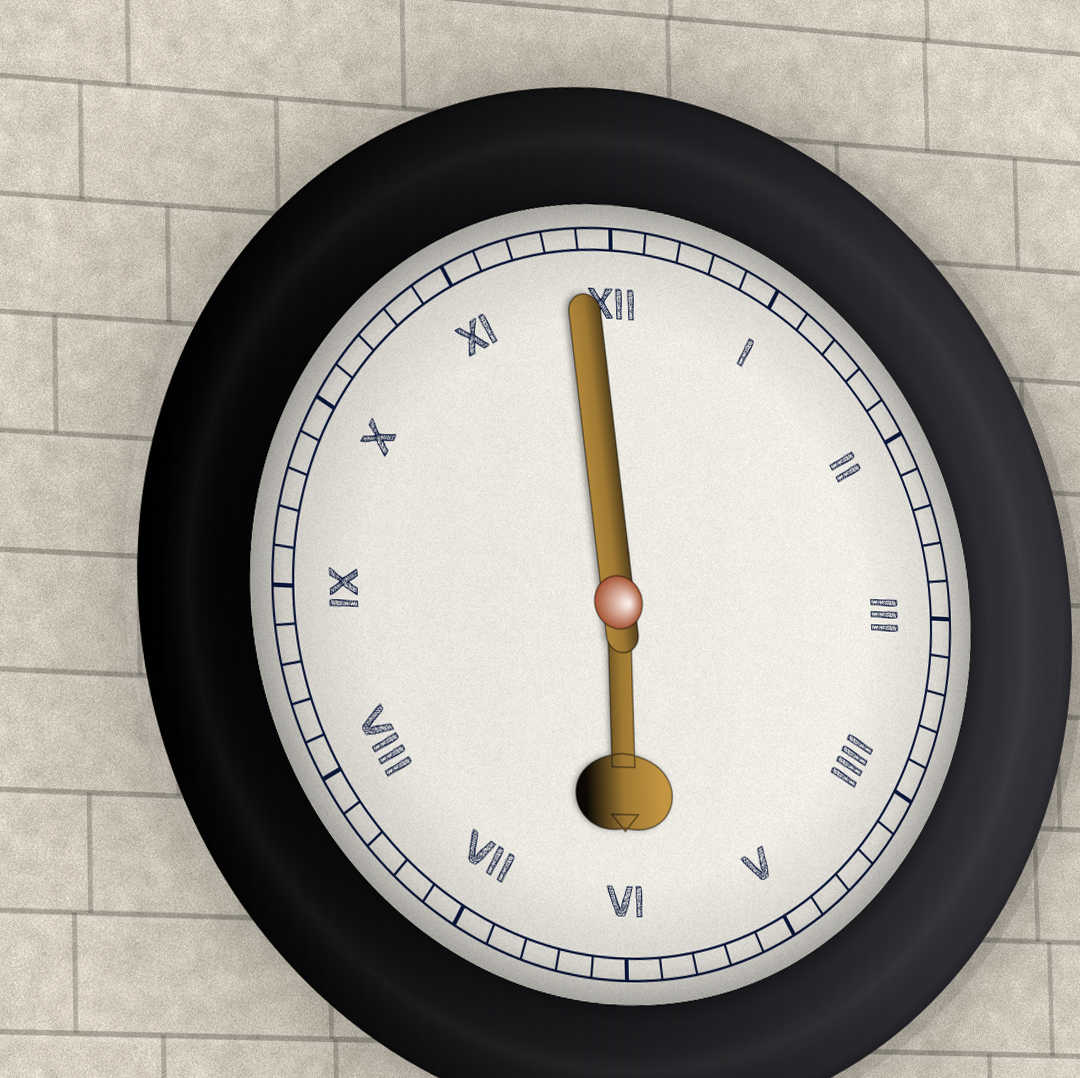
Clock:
5 h 59 min
